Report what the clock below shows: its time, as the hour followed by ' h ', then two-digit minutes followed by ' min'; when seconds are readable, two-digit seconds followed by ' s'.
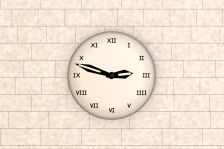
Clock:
2 h 48 min
